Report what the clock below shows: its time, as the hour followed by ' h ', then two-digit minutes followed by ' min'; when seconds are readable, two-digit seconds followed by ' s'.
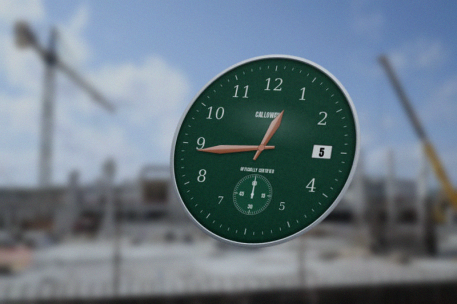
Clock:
12 h 44 min
